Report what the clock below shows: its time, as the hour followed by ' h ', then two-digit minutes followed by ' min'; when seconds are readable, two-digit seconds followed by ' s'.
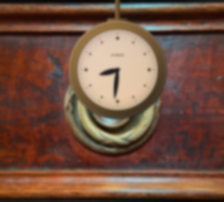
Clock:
8 h 31 min
